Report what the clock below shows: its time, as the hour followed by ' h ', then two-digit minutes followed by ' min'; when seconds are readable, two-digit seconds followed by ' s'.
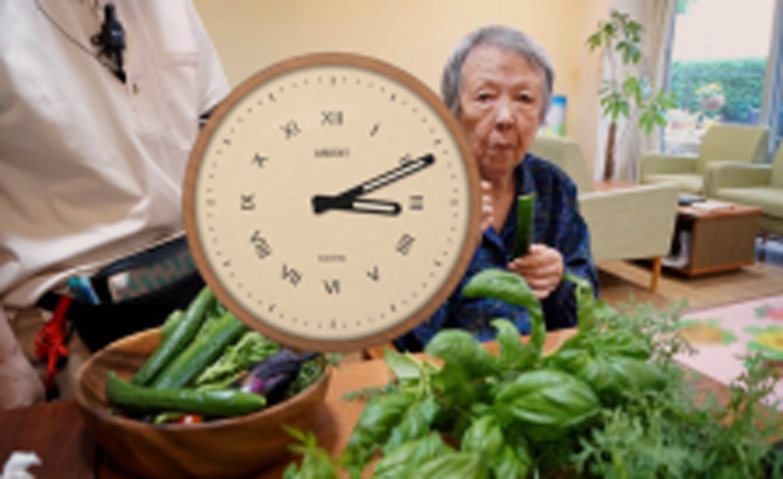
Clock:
3 h 11 min
